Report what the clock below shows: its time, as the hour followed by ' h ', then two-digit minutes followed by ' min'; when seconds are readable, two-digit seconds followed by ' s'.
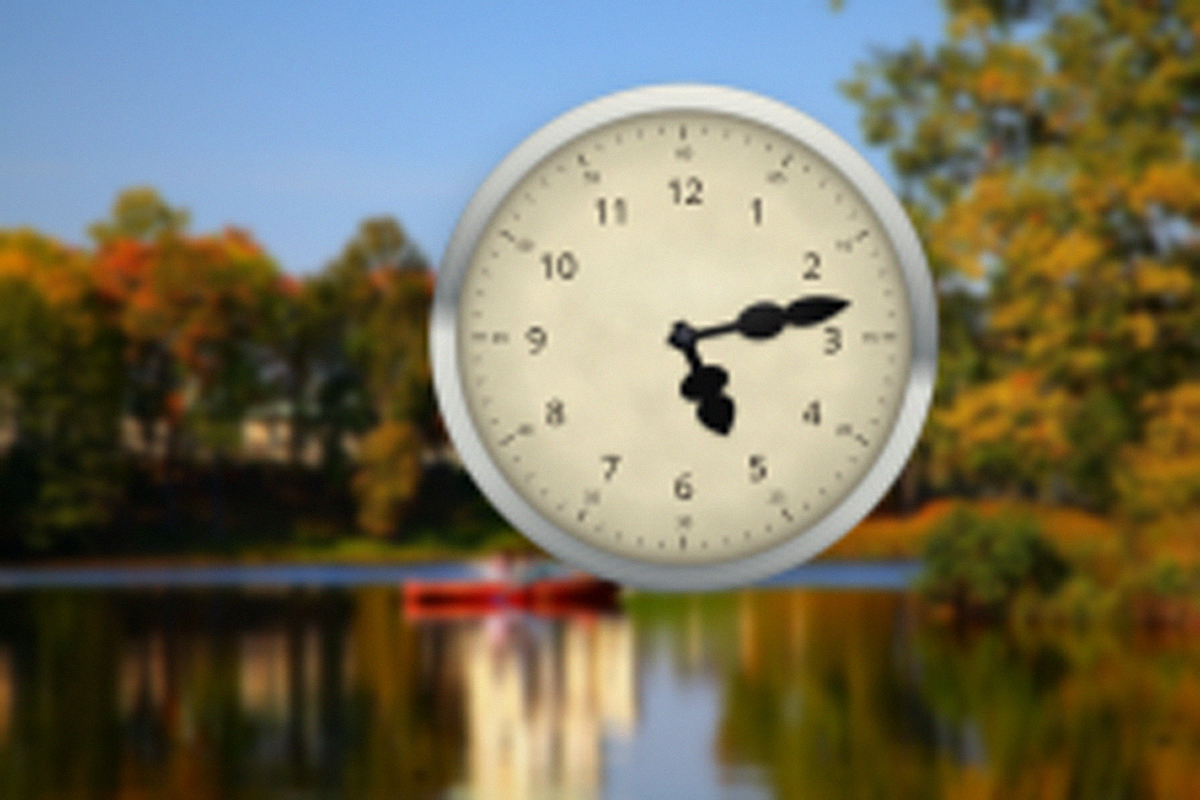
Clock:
5 h 13 min
